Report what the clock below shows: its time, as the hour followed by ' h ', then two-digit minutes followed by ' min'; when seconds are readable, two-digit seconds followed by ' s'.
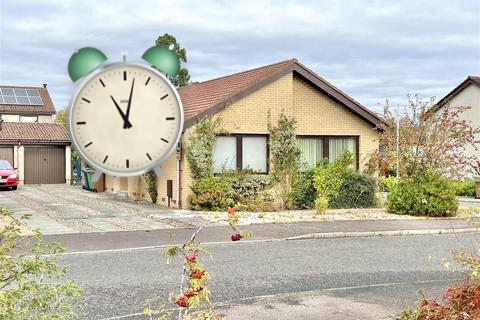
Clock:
11 h 02 min
